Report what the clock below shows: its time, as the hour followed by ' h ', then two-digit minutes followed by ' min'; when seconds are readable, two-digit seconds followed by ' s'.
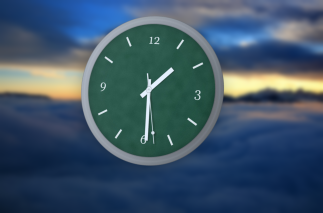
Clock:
1 h 29 min 28 s
